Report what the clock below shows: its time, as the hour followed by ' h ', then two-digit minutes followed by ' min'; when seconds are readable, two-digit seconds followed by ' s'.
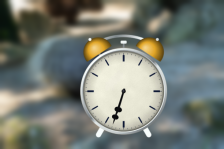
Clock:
6 h 33 min
